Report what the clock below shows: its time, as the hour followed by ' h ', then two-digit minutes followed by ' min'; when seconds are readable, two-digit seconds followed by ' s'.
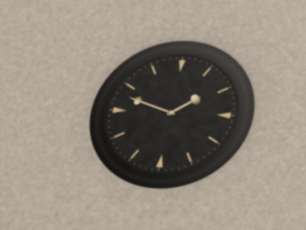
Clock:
1 h 48 min
